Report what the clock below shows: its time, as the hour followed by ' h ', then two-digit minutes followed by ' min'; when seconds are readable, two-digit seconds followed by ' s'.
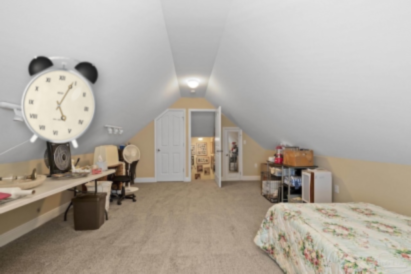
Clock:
5 h 04 min
